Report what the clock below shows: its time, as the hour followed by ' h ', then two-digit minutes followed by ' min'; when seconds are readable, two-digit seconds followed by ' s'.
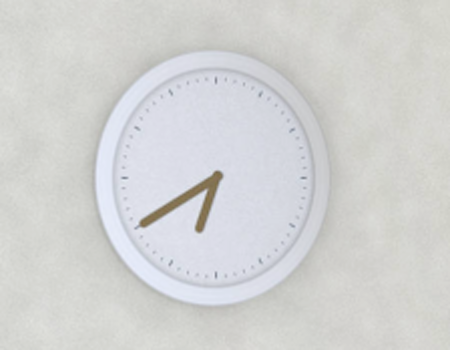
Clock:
6 h 40 min
